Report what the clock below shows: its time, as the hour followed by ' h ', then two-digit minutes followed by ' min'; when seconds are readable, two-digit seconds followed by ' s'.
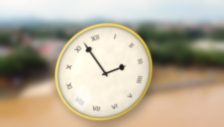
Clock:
2 h 57 min
